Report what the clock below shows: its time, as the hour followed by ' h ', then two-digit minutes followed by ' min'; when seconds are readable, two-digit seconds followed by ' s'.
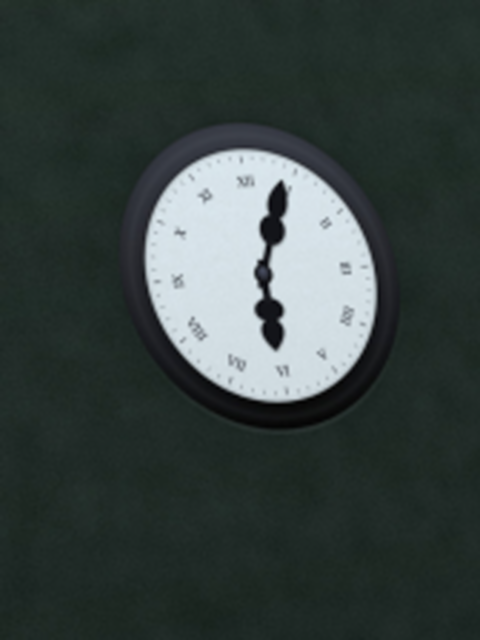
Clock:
6 h 04 min
